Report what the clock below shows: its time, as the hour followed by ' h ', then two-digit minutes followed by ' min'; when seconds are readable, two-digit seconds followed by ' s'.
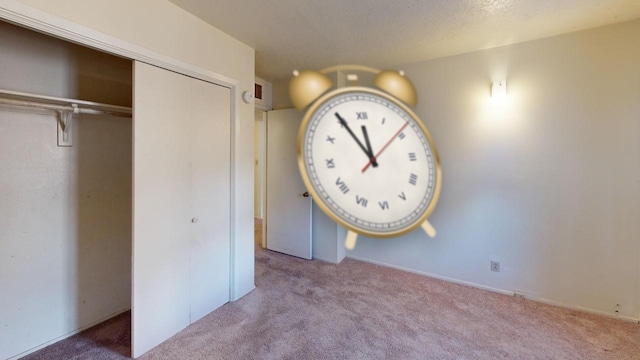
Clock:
11 h 55 min 09 s
